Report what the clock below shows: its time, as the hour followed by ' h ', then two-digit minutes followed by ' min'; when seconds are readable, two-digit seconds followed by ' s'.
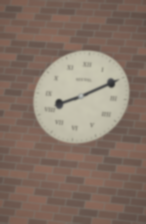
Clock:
8 h 10 min
